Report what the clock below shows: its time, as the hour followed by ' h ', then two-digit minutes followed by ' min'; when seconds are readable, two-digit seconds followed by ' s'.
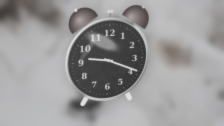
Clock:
9 h 19 min
